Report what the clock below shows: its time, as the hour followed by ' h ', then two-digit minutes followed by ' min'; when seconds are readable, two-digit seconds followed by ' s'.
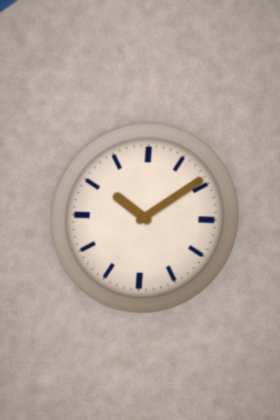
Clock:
10 h 09 min
